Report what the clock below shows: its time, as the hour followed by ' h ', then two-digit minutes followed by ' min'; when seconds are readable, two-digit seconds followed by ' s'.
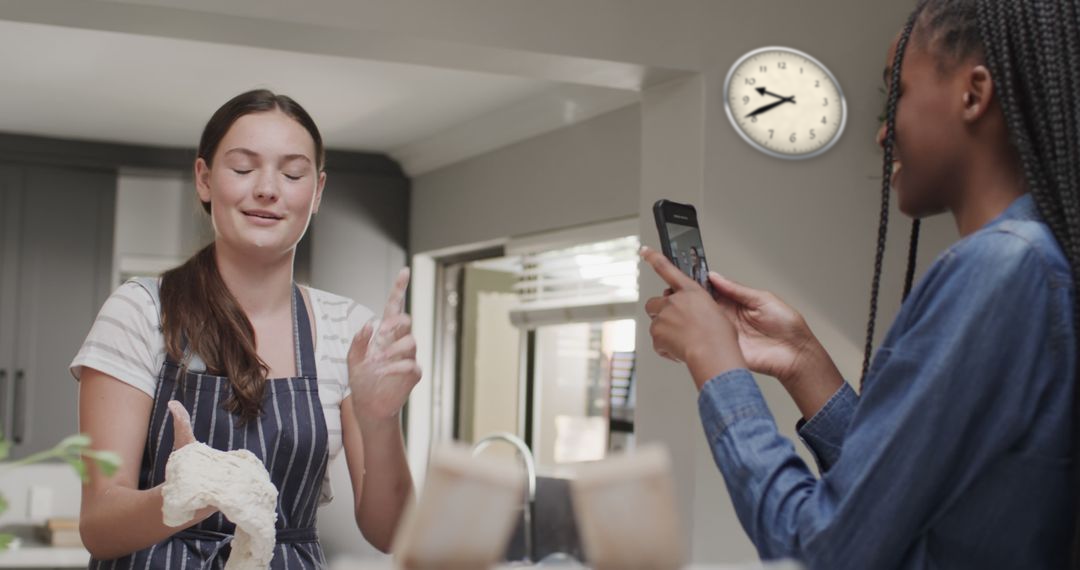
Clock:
9 h 41 min
